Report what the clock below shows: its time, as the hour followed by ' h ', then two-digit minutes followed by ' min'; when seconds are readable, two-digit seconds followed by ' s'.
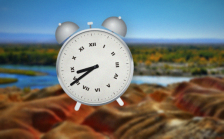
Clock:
8 h 40 min
